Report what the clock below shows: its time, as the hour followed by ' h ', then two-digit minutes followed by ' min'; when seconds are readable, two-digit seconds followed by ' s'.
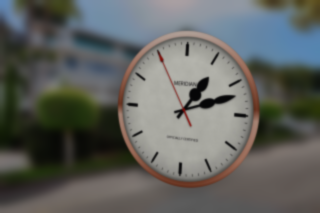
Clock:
1 h 11 min 55 s
